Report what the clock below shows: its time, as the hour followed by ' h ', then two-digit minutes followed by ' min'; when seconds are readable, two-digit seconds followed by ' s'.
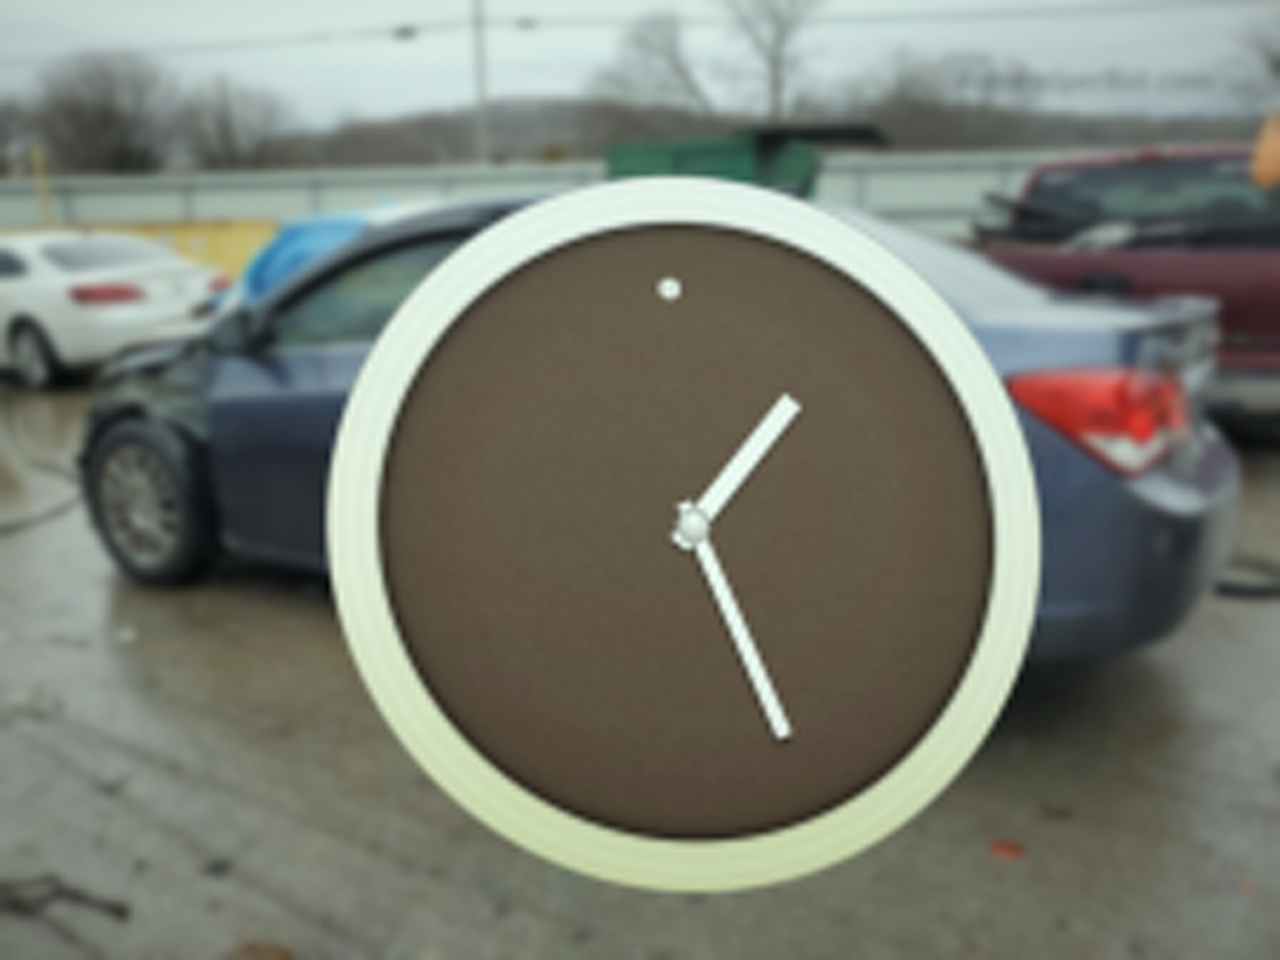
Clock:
1 h 27 min
